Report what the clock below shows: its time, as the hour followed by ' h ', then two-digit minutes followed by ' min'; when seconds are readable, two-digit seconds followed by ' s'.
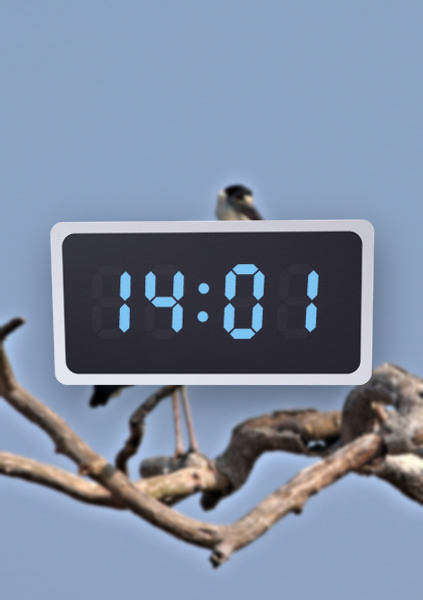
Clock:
14 h 01 min
